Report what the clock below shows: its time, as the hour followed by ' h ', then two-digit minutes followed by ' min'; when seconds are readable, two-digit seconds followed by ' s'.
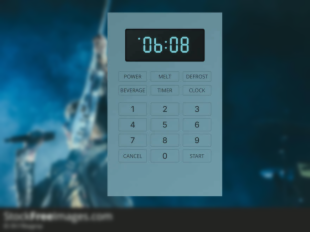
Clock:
6 h 08 min
